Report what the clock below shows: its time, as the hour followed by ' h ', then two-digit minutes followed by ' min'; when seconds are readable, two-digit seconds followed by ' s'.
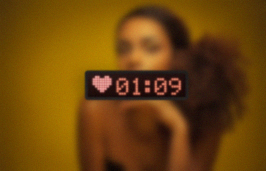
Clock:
1 h 09 min
